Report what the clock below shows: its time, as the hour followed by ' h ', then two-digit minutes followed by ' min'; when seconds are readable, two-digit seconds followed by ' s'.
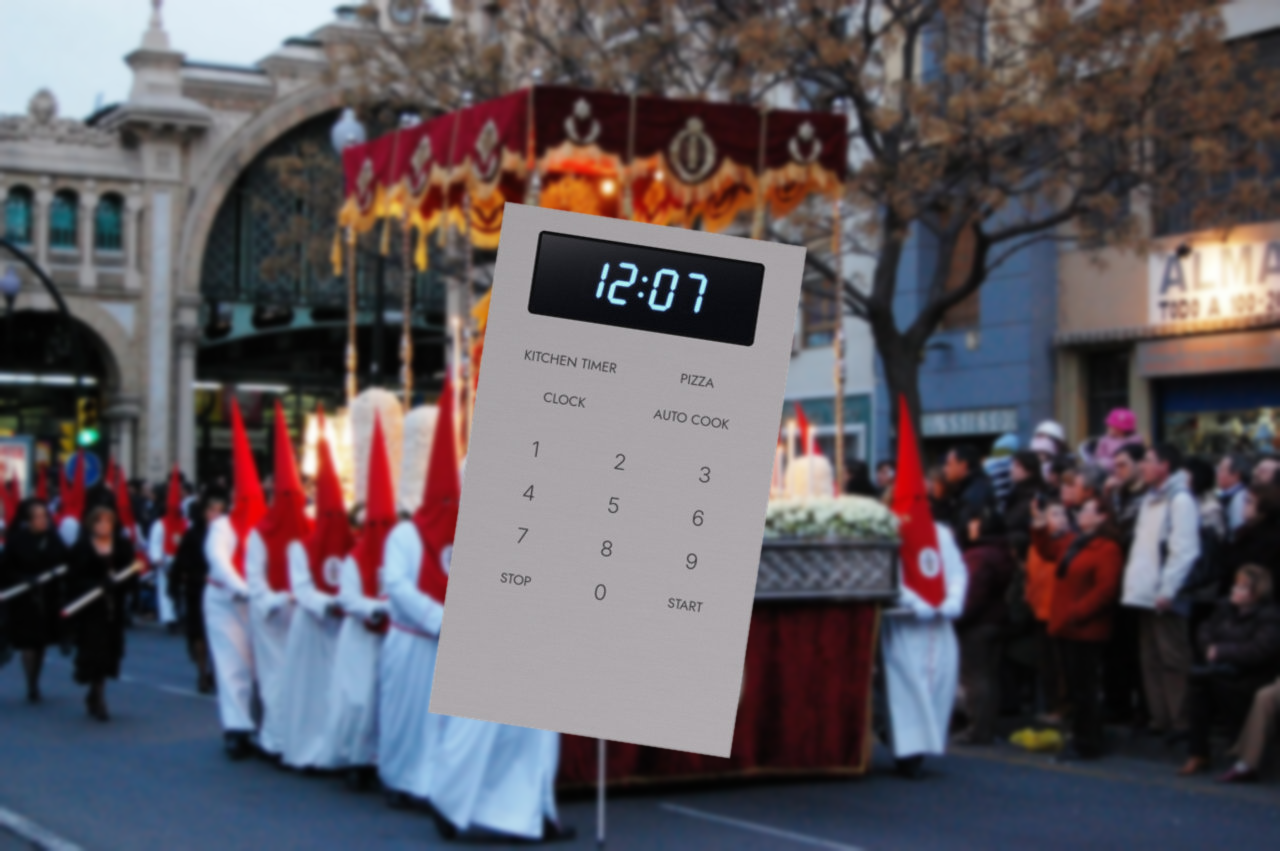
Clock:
12 h 07 min
